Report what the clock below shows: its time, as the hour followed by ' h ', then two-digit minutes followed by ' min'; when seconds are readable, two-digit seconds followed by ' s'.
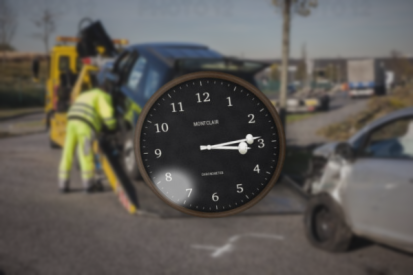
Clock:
3 h 14 min
